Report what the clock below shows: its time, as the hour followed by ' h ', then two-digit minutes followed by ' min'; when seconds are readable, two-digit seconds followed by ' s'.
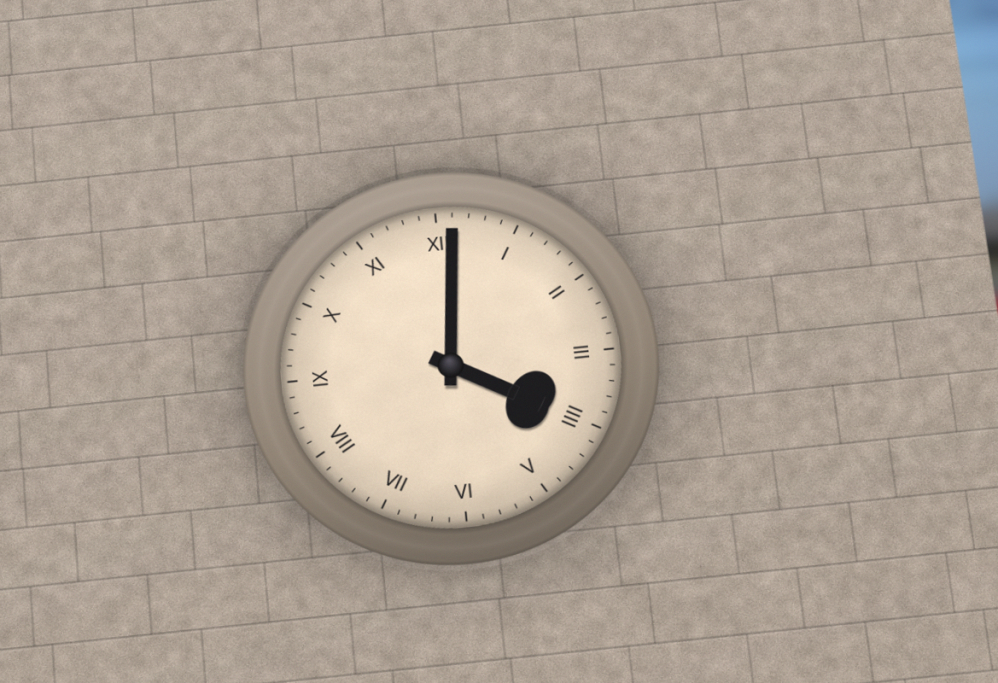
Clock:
4 h 01 min
